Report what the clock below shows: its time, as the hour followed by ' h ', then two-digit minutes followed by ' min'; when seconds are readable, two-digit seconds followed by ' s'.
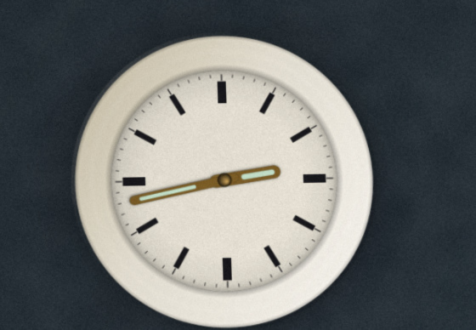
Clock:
2 h 43 min
